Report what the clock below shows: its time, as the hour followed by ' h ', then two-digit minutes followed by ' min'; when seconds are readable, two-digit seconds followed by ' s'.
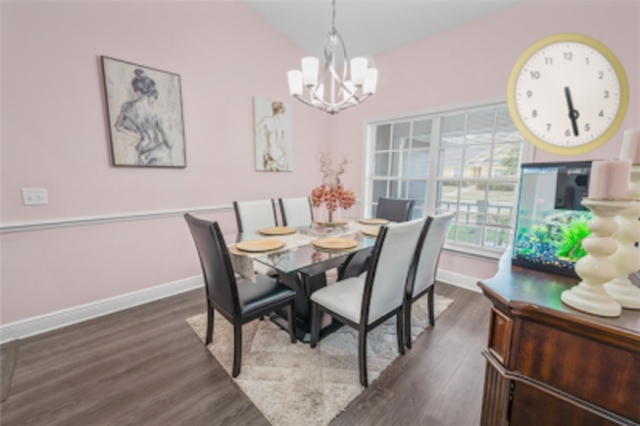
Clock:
5 h 28 min
